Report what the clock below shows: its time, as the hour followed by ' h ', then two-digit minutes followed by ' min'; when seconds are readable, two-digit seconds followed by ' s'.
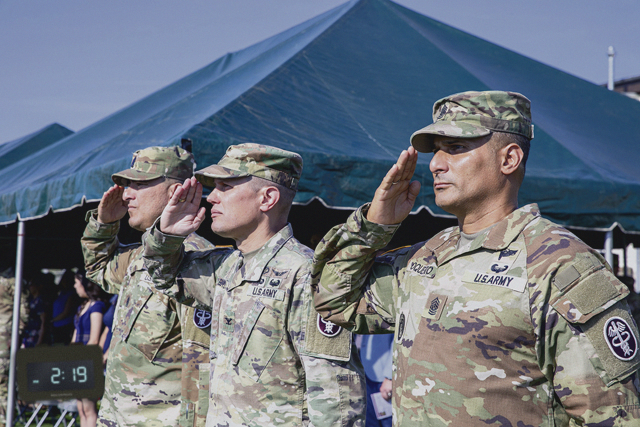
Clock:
2 h 19 min
